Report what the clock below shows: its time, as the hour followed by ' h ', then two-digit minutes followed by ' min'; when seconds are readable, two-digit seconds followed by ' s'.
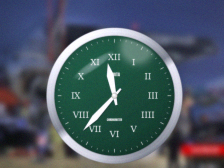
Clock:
11 h 37 min
